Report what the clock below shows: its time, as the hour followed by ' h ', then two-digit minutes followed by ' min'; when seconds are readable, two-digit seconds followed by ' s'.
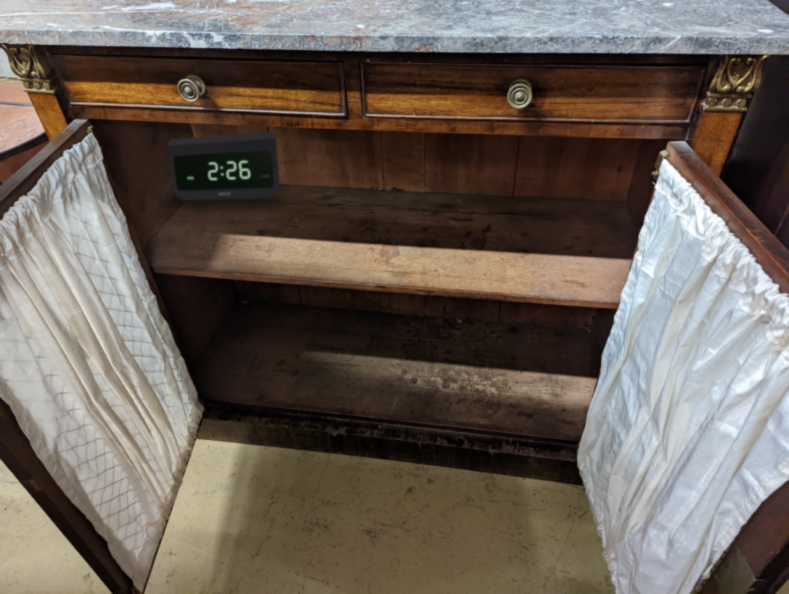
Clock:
2 h 26 min
